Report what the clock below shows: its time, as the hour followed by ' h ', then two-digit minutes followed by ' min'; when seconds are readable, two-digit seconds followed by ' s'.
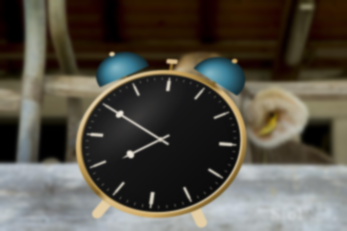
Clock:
7 h 50 min
